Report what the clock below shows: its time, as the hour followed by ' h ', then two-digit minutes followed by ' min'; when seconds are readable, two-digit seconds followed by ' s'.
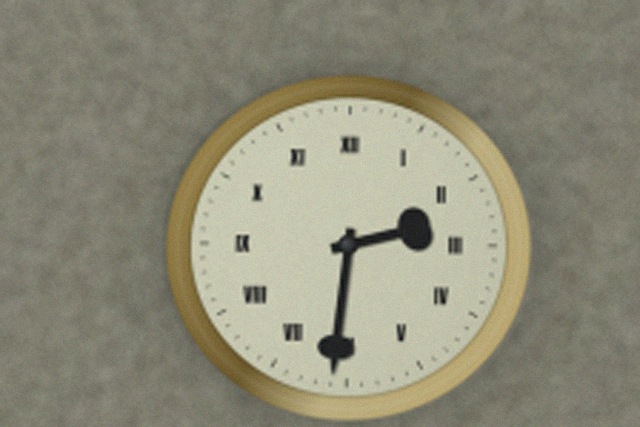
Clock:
2 h 31 min
